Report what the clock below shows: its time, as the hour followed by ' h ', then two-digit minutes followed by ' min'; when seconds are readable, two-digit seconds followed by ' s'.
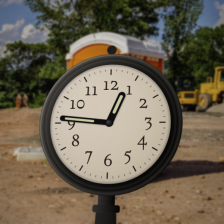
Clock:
12 h 46 min
